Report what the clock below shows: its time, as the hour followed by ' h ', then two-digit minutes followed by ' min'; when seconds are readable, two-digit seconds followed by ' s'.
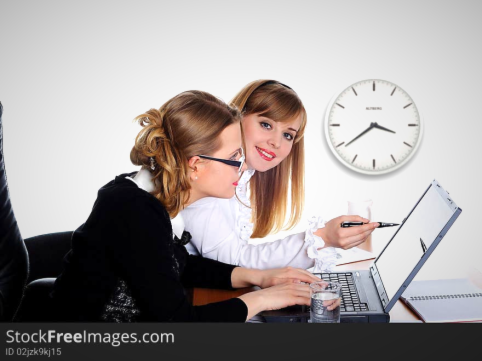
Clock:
3 h 39 min
